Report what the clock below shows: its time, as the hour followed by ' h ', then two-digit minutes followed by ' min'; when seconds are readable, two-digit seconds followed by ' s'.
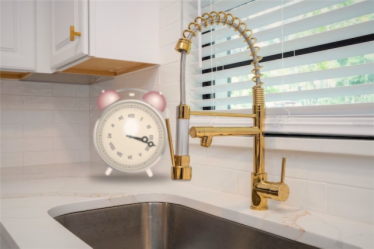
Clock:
3 h 18 min
